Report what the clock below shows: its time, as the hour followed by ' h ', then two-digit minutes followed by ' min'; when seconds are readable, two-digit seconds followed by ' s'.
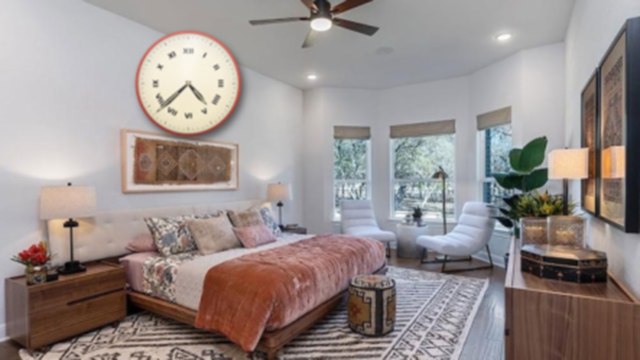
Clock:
4 h 38 min
